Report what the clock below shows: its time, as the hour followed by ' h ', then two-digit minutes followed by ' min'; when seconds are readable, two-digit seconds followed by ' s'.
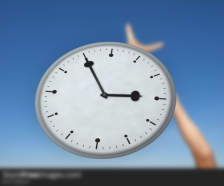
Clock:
2 h 55 min
